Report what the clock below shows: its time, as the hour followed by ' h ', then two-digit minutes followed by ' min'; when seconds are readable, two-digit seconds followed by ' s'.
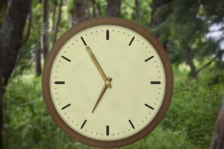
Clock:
6 h 55 min
